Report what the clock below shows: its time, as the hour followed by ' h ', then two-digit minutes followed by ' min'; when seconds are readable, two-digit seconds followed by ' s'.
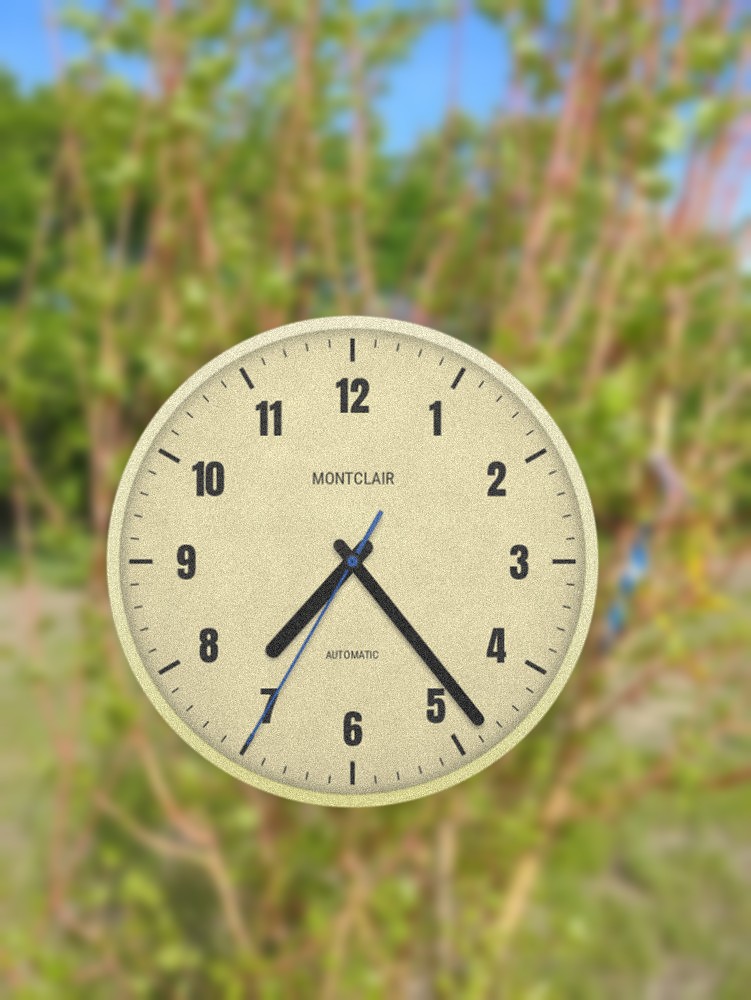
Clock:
7 h 23 min 35 s
